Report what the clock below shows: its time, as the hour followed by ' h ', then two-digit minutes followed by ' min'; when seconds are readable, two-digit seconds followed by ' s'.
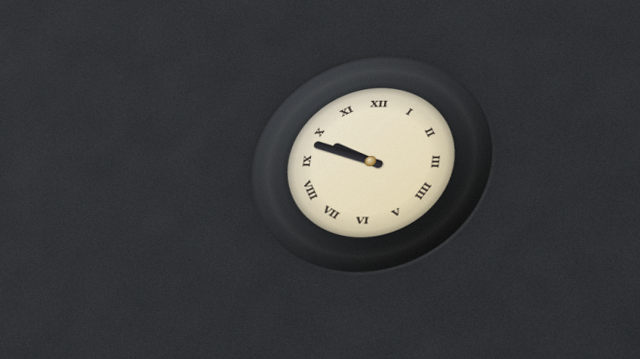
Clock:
9 h 48 min
